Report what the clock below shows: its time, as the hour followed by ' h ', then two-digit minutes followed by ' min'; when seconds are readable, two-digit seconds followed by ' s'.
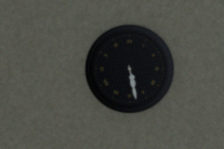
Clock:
5 h 28 min
